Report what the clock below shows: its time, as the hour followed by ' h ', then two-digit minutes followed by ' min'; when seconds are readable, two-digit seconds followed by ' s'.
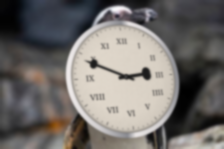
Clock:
2 h 49 min
